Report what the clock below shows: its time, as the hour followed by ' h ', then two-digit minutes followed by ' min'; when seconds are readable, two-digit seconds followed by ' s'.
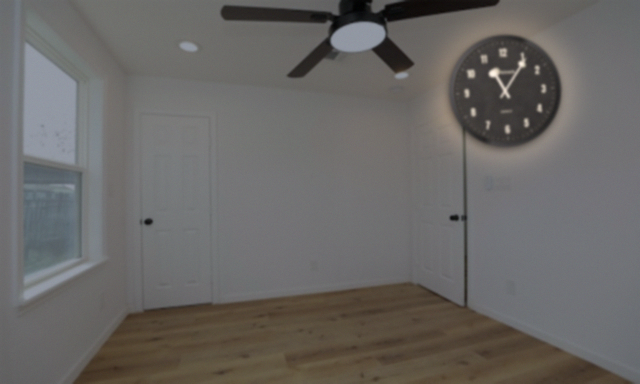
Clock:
11 h 06 min
